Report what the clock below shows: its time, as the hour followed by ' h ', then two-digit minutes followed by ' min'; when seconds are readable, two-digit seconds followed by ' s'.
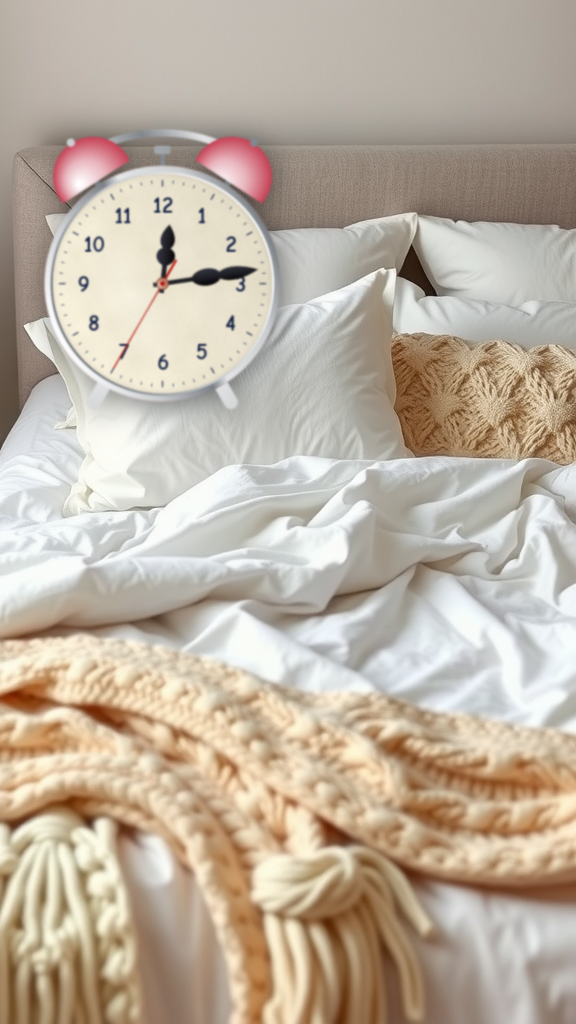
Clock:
12 h 13 min 35 s
